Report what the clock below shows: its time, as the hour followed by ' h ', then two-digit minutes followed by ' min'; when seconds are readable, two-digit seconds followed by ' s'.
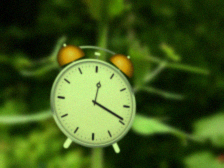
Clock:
12 h 19 min
